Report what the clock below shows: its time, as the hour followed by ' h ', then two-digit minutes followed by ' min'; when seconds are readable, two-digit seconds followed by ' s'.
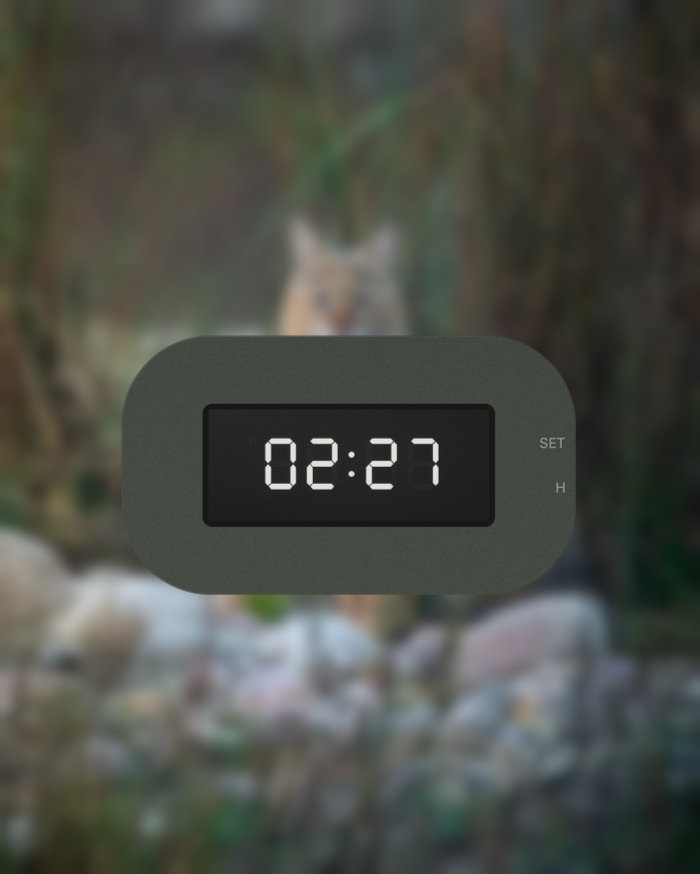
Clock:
2 h 27 min
